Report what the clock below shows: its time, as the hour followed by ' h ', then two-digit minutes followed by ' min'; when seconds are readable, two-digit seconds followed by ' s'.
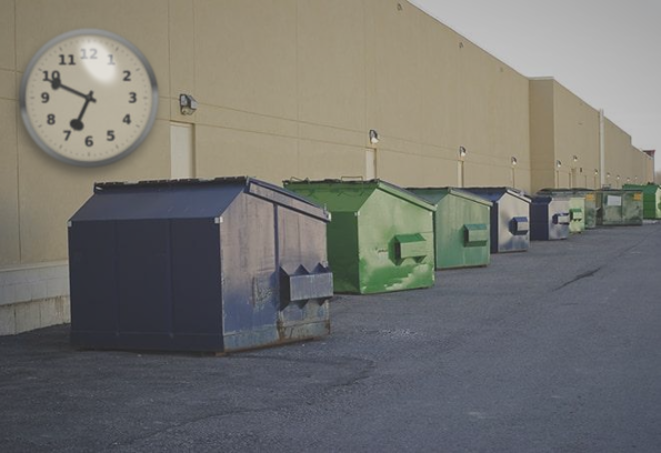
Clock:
6 h 49 min
